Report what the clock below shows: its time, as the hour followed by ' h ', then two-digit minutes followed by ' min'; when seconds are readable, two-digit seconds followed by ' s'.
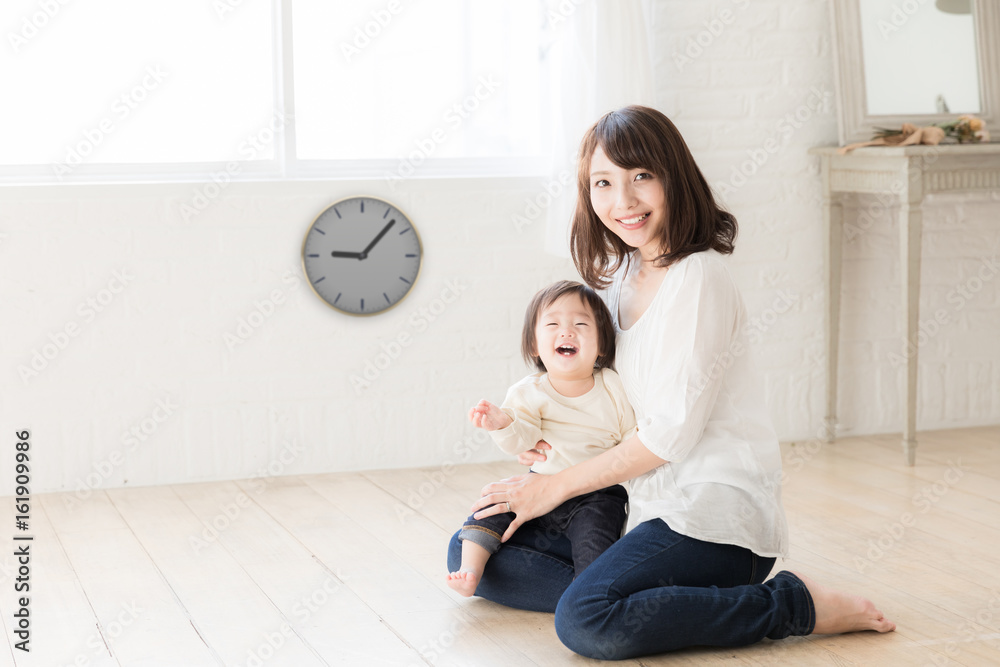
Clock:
9 h 07 min
